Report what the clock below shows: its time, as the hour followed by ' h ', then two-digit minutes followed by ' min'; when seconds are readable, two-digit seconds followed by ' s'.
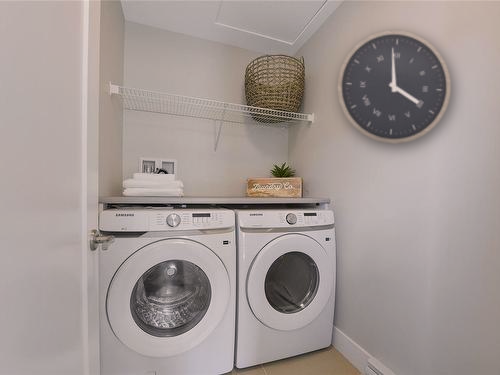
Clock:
3 h 59 min
